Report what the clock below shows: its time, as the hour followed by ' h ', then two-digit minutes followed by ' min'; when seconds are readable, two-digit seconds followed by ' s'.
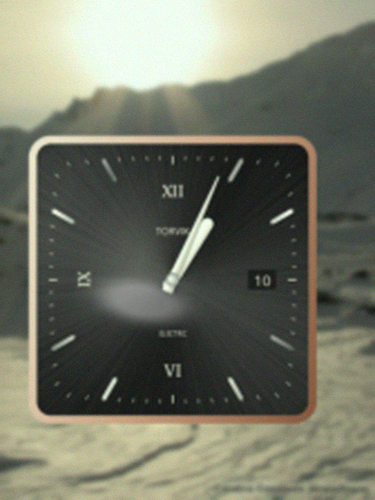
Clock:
1 h 04 min
